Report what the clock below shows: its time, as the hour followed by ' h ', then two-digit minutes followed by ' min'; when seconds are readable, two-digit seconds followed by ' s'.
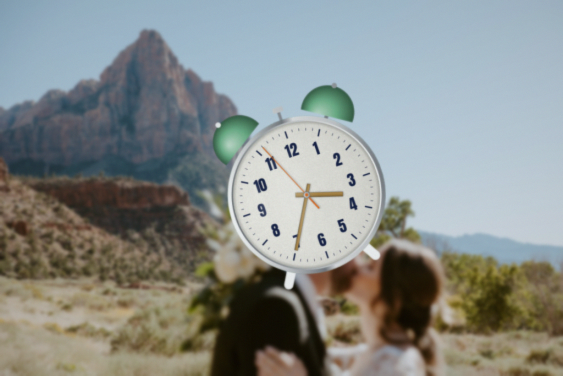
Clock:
3 h 34 min 56 s
